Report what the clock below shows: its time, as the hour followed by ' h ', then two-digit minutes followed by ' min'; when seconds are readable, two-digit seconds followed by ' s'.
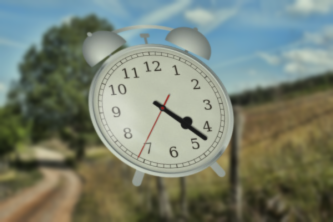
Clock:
4 h 22 min 36 s
